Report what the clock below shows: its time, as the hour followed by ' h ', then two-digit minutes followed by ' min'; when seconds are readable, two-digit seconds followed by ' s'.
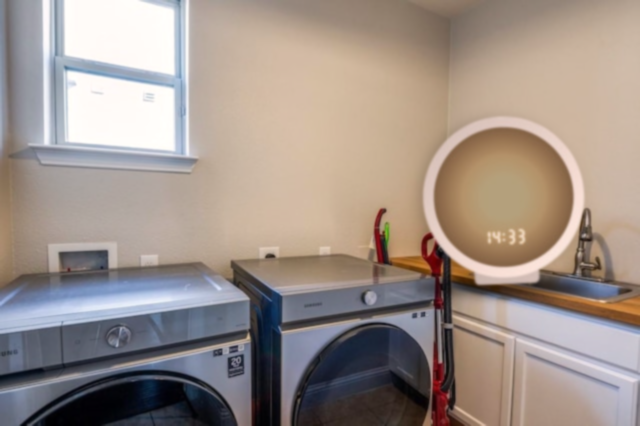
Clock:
14 h 33 min
